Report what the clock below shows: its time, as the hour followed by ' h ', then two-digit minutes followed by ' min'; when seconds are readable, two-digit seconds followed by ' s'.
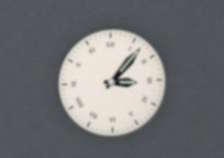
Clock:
3 h 07 min
